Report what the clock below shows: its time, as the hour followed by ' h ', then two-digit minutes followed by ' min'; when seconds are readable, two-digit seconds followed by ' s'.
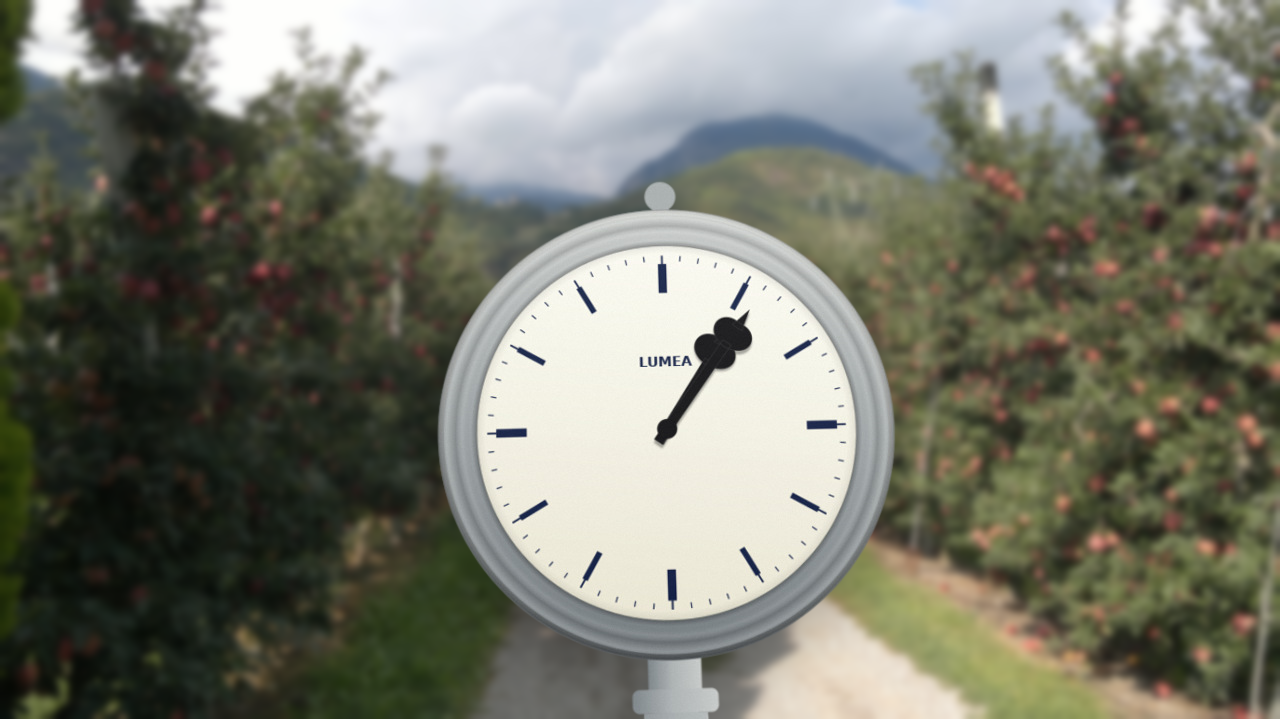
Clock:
1 h 06 min
